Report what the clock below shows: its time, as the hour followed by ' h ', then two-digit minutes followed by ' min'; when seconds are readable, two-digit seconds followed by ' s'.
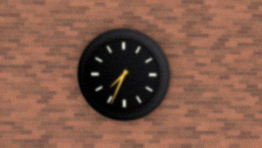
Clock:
7 h 34 min
